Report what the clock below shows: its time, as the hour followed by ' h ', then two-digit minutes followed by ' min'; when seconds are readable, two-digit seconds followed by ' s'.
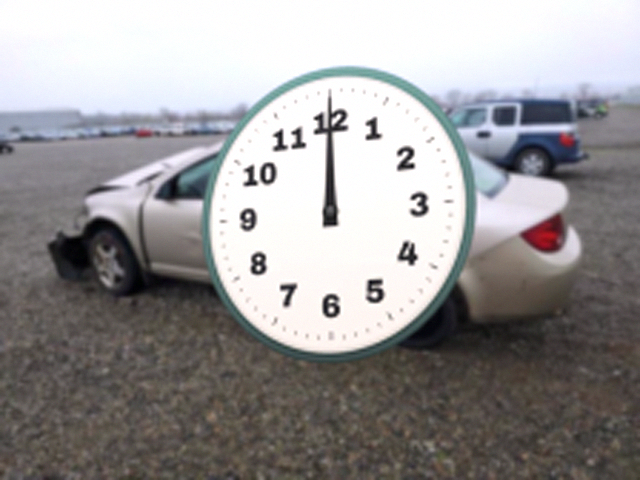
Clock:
12 h 00 min
